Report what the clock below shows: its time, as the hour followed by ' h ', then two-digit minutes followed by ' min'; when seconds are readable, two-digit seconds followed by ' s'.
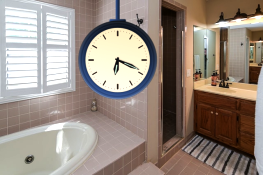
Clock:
6 h 19 min
